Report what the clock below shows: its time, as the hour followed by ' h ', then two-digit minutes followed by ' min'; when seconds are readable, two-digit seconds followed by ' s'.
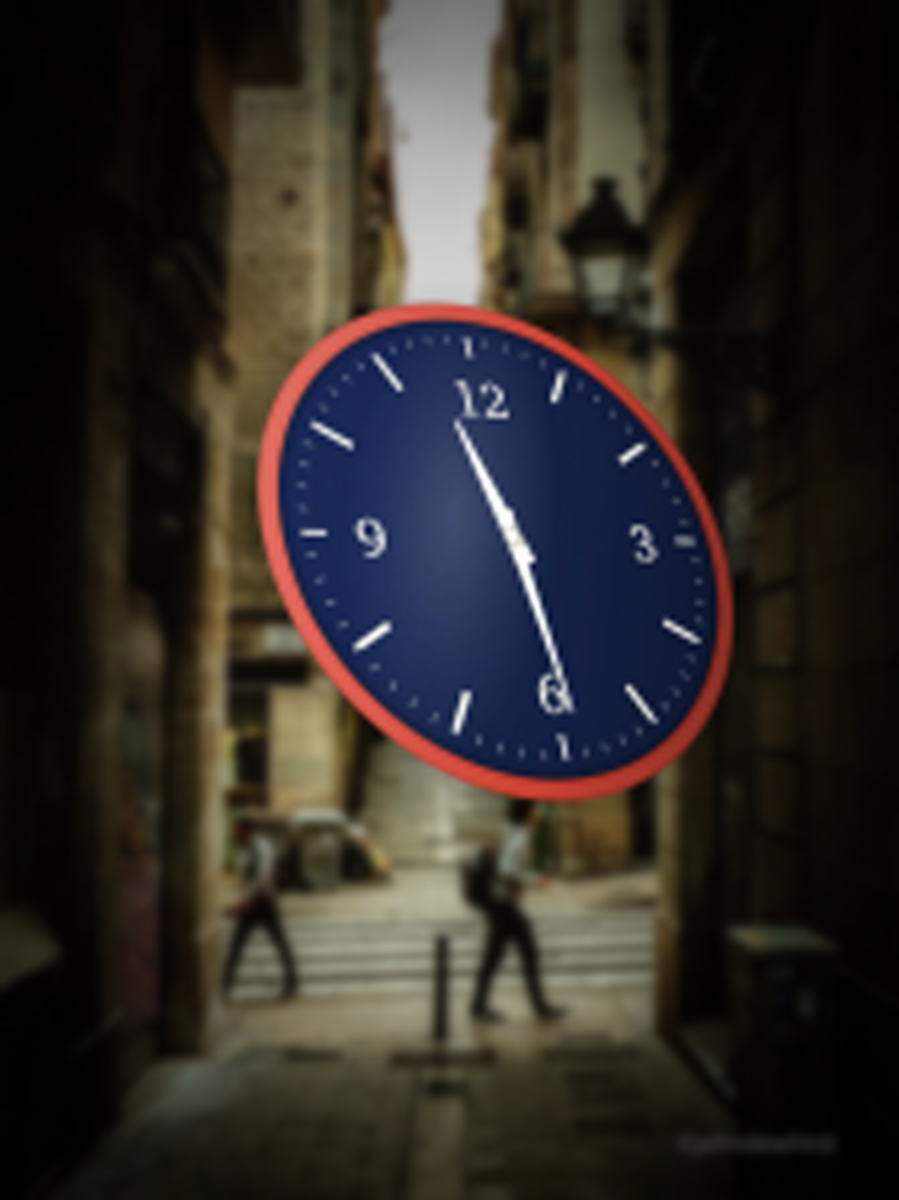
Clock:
11 h 29 min
